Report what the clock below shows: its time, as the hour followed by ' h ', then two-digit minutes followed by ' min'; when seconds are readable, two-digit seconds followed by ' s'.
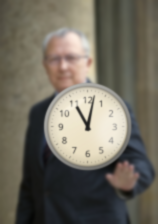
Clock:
11 h 02 min
